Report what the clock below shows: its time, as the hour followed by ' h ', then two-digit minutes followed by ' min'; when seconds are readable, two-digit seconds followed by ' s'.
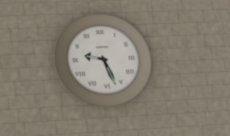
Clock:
9 h 27 min
